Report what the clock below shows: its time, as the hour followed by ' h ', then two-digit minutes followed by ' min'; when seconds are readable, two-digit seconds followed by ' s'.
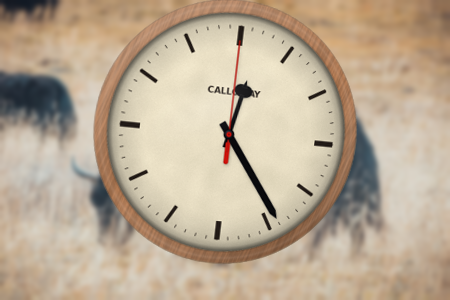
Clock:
12 h 24 min 00 s
